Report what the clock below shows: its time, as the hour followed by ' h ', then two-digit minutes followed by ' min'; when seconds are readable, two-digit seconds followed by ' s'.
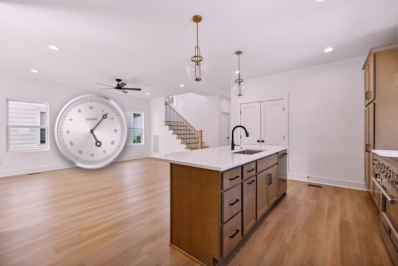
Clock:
5 h 07 min
